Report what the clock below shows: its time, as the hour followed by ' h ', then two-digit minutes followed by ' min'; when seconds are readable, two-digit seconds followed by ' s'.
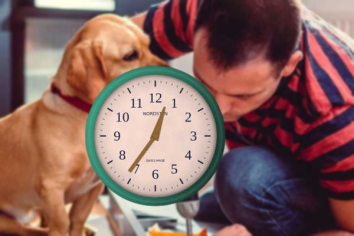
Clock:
12 h 36 min
